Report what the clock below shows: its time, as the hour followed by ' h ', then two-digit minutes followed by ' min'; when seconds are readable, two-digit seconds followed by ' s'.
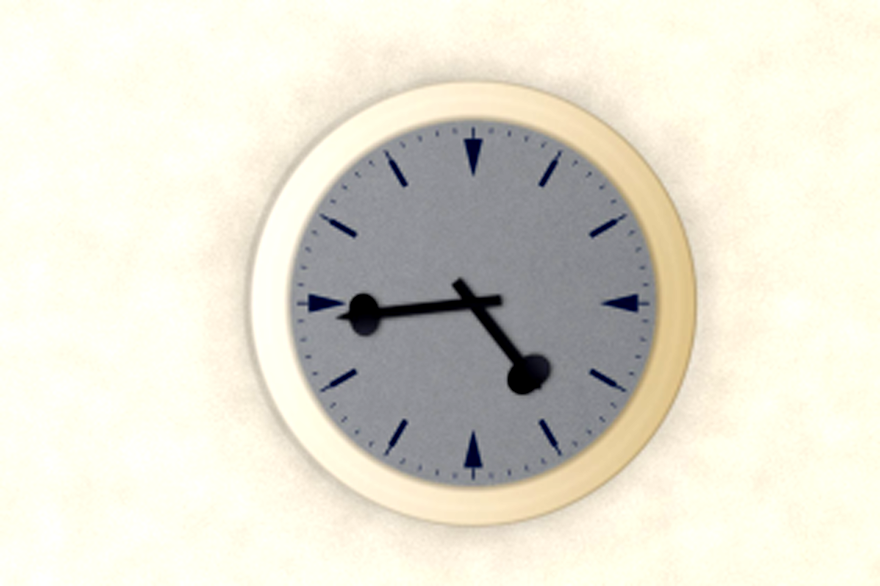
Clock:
4 h 44 min
